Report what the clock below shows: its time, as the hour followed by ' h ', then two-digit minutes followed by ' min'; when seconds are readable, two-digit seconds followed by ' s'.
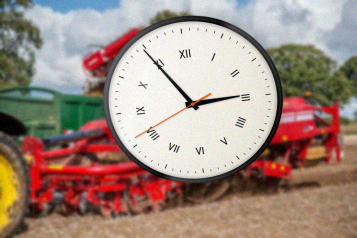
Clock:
2 h 54 min 41 s
